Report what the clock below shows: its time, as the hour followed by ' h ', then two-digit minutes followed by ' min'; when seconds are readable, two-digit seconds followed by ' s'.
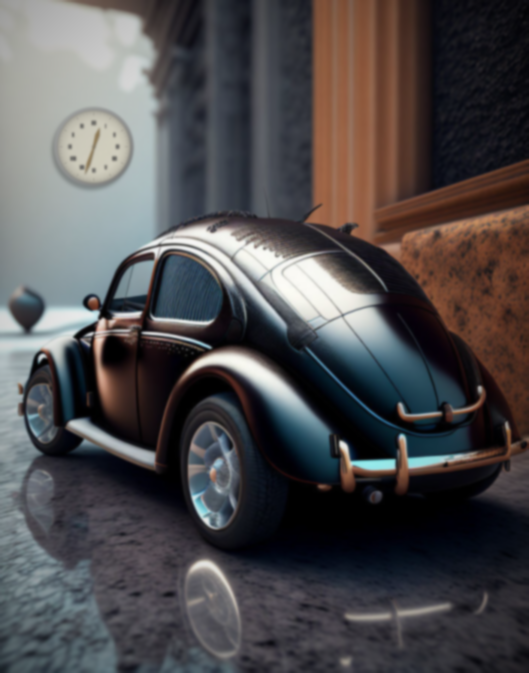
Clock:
12 h 33 min
